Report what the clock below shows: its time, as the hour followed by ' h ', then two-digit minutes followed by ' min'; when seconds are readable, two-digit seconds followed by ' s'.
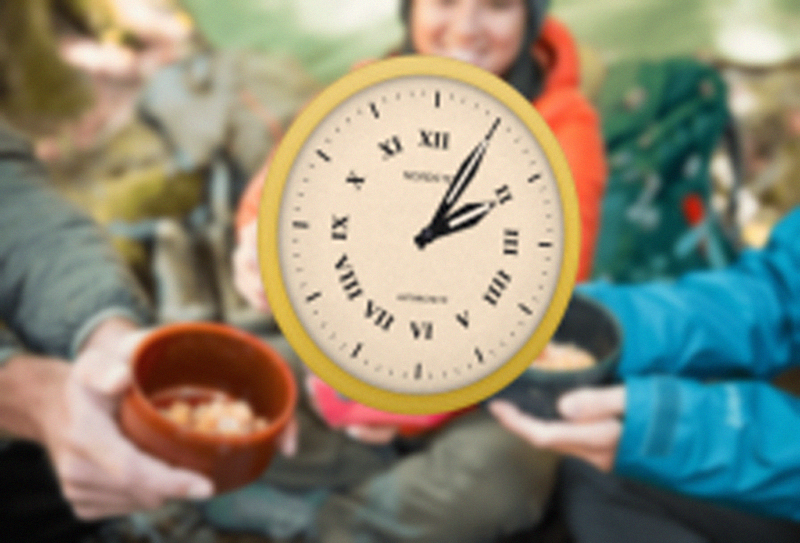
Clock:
2 h 05 min
